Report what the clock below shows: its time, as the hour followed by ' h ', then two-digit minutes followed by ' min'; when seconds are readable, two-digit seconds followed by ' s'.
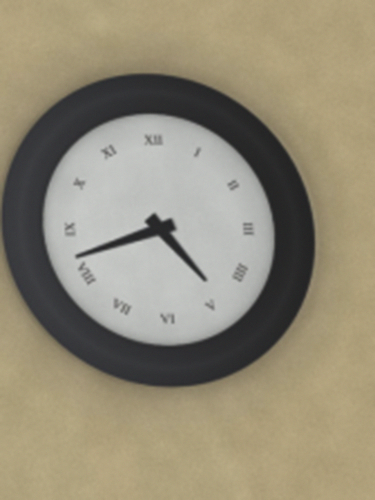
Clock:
4 h 42 min
